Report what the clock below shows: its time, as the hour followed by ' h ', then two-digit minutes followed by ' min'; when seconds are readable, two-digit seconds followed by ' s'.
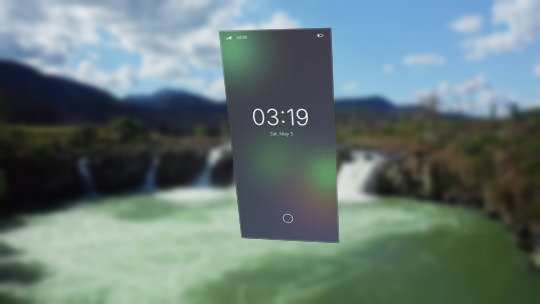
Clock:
3 h 19 min
